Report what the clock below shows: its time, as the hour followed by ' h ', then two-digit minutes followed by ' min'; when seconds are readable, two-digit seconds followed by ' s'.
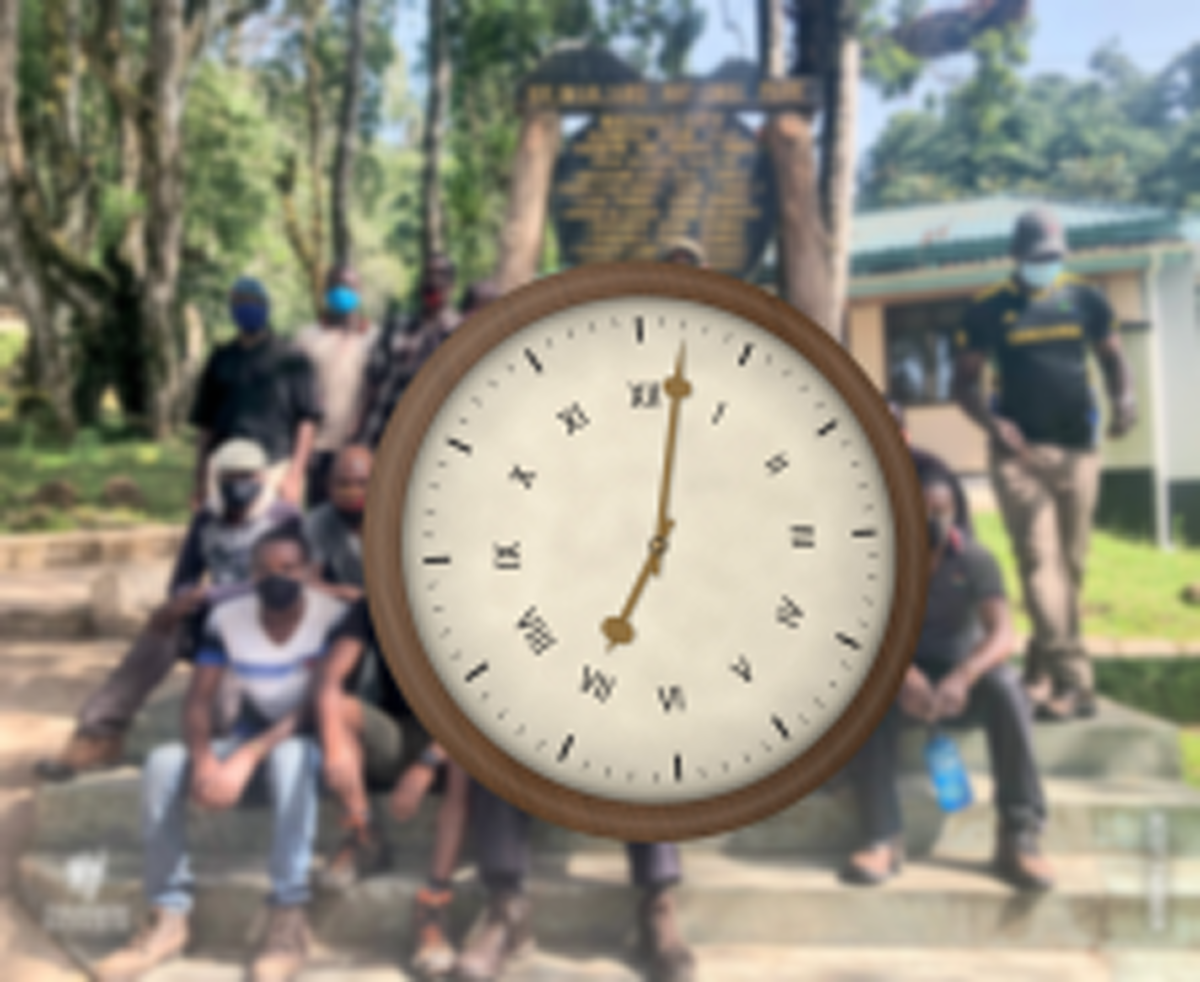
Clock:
7 h 02 min
